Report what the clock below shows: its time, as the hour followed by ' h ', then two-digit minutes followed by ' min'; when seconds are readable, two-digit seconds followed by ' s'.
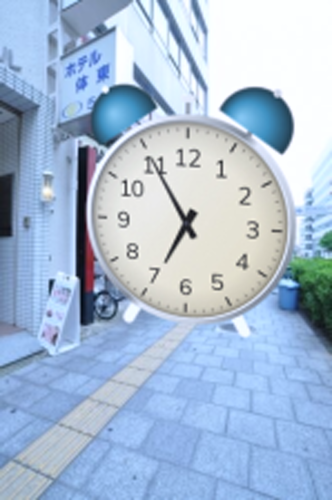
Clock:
6 h 55 min
